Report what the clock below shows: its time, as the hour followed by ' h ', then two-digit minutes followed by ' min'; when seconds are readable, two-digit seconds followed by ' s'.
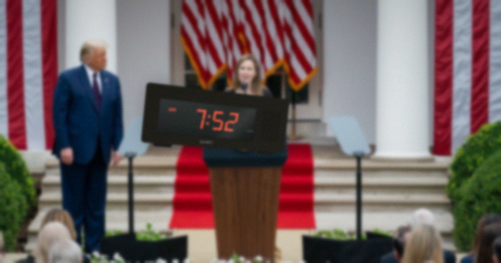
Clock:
7 h 52 min
